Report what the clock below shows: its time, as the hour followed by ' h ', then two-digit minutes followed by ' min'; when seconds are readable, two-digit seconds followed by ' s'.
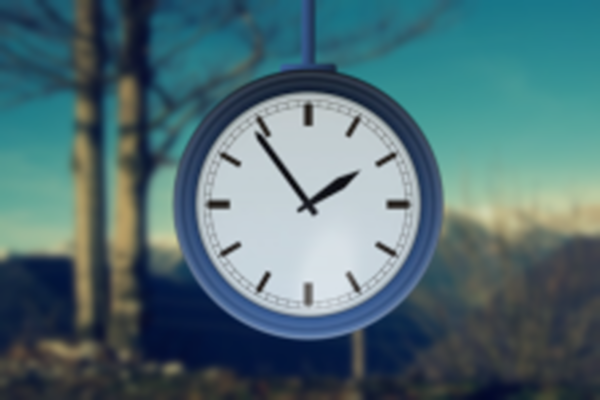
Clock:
1 h 54 min
